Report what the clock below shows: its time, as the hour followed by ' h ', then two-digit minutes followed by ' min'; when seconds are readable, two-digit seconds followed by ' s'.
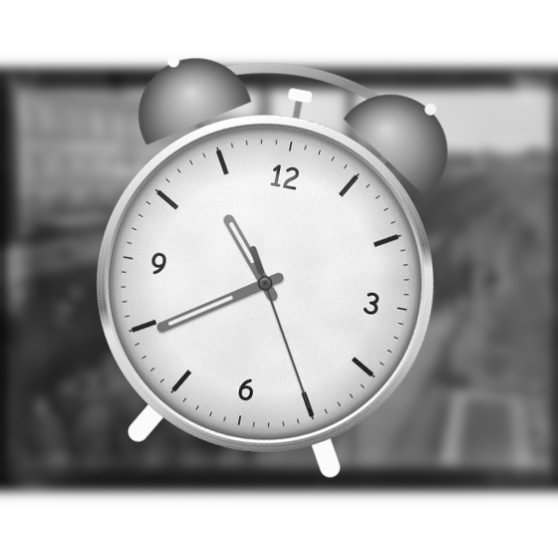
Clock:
10 h 39 min 25 s
